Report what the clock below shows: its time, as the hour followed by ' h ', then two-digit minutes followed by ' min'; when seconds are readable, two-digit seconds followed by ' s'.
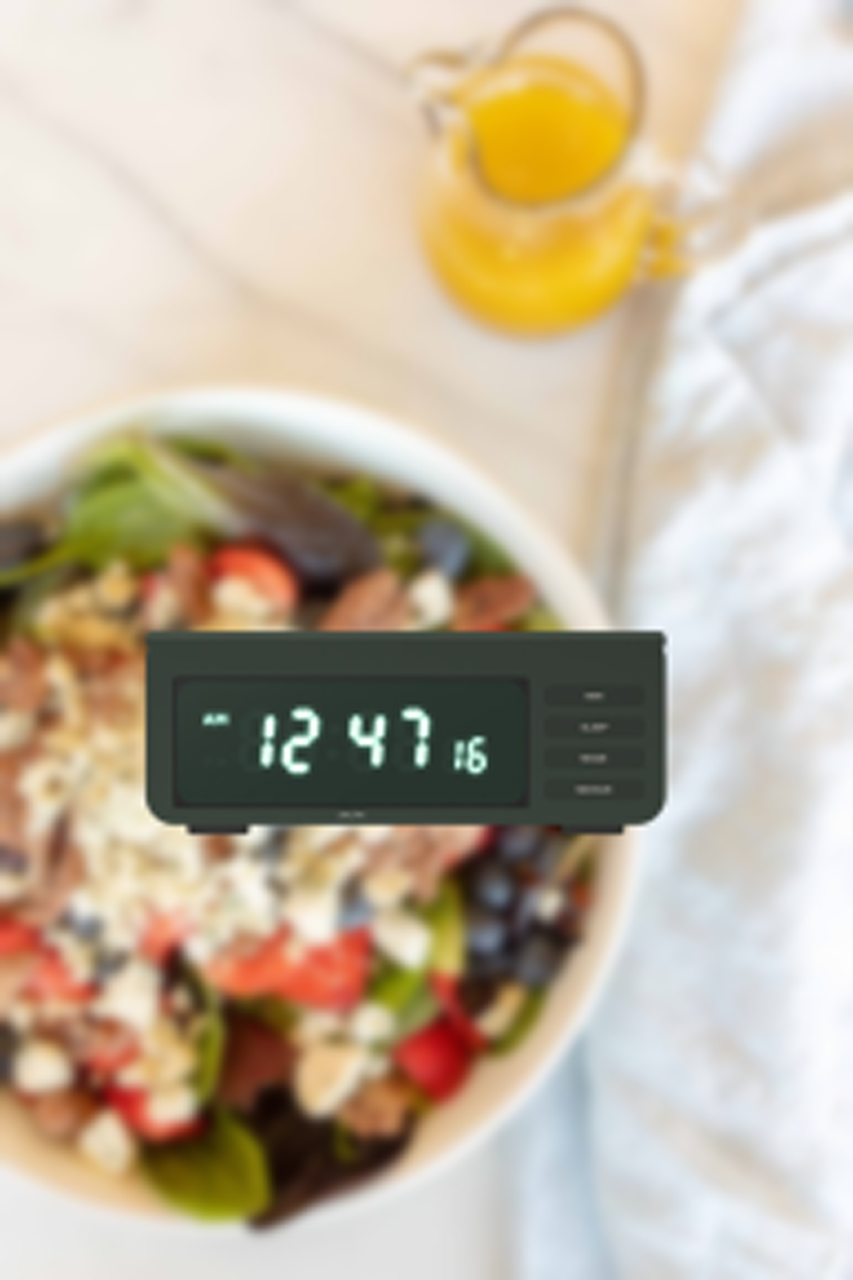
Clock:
12 h 47 min 16 s
